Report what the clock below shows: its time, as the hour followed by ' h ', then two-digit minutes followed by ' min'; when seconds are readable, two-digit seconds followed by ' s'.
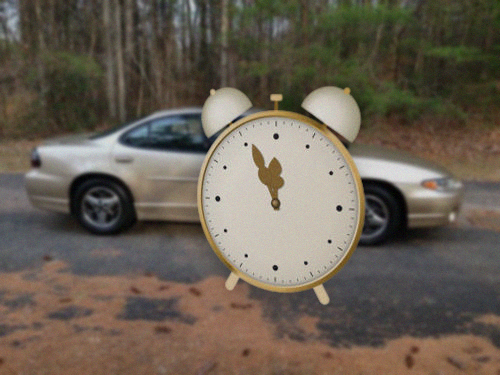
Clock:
11 h 56 min
